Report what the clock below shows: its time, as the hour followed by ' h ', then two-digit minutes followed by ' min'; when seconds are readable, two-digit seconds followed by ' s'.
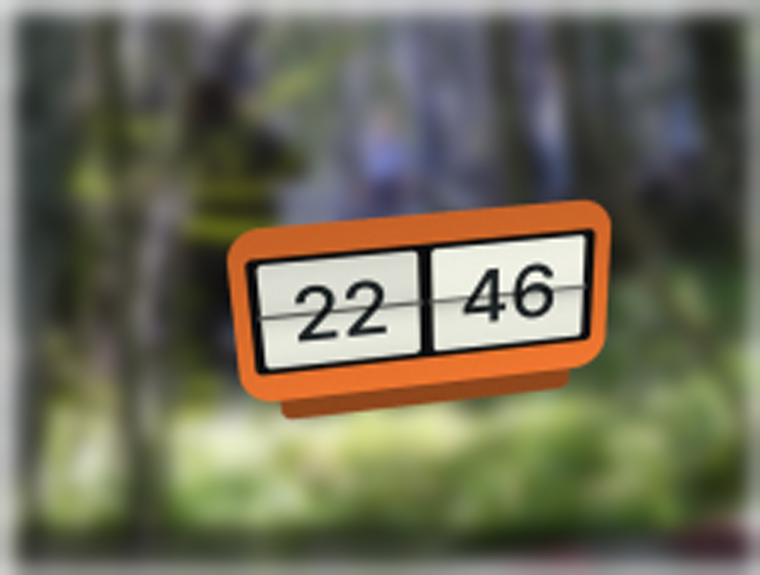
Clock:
22 h 46 min
